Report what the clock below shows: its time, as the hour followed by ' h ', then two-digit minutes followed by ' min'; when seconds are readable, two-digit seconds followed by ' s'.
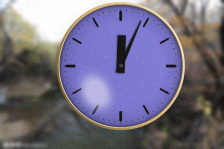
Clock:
12 h 04 min
